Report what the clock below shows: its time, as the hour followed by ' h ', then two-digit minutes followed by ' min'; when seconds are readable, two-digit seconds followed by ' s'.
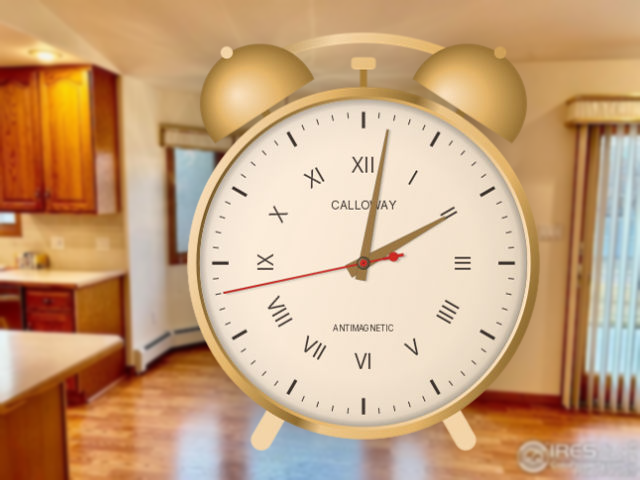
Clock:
2 h 01 min 43 s
